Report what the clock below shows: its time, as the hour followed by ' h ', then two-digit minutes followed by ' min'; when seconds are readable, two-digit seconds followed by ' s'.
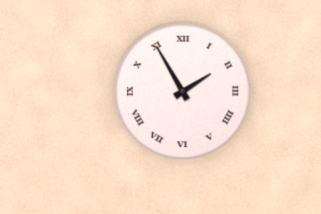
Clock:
1 h 55 min
